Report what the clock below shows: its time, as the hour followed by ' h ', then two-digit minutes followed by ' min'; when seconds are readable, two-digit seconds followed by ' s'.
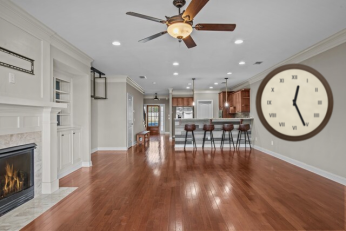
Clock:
12 h 26 min
